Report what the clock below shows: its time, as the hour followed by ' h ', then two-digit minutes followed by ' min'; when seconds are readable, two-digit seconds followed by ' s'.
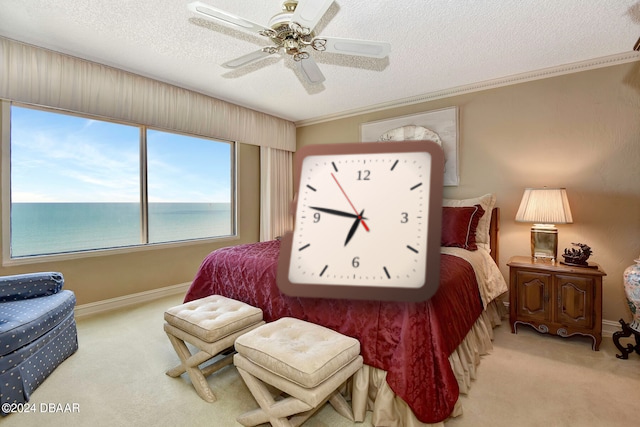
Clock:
6 h 46 min 54 s
